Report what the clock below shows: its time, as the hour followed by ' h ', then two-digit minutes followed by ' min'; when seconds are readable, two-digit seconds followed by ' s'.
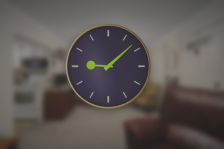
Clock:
9 h 08 min
